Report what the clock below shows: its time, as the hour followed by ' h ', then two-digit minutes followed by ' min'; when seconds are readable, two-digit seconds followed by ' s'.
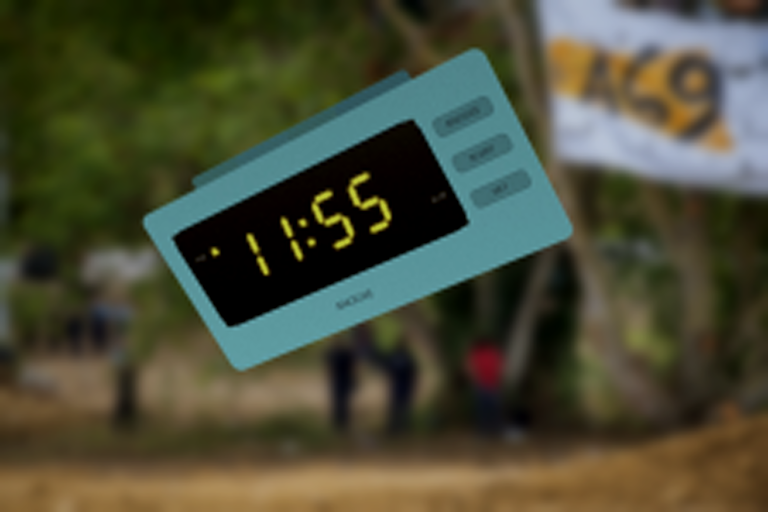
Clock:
11 h 55 min
